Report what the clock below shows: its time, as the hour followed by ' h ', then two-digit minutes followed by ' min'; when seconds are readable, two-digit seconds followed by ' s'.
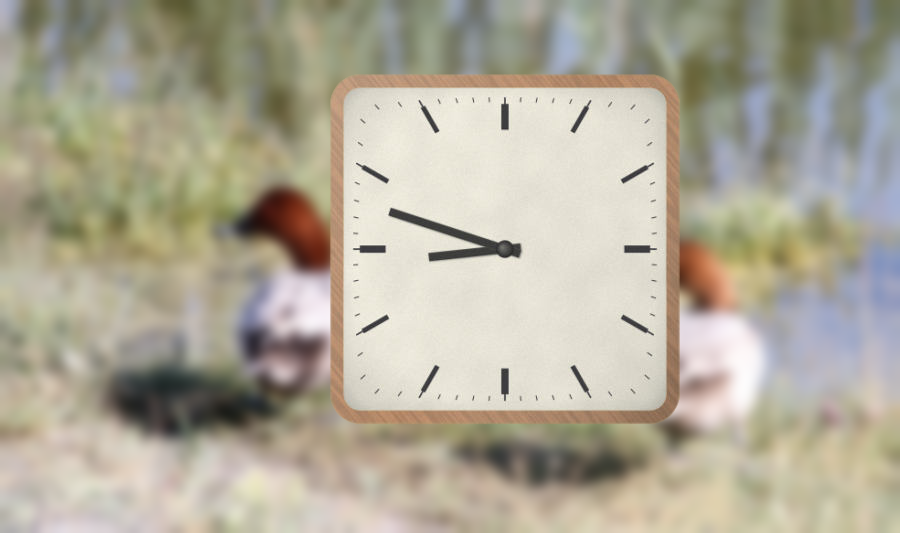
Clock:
8 h 48 min
